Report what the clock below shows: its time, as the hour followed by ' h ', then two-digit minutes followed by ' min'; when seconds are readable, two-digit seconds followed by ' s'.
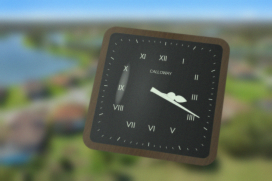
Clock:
3 h 19 min
